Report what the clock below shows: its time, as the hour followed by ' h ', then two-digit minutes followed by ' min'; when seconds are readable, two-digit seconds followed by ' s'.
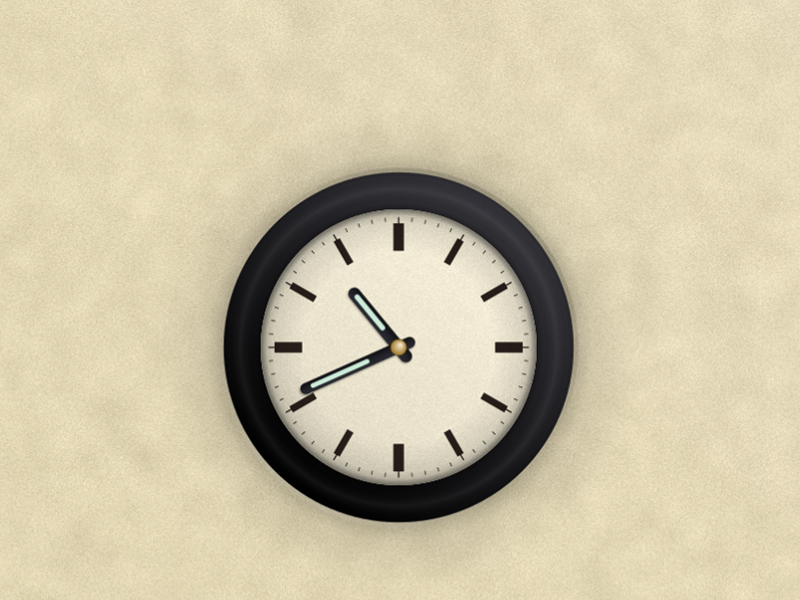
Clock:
10 h 41 min
